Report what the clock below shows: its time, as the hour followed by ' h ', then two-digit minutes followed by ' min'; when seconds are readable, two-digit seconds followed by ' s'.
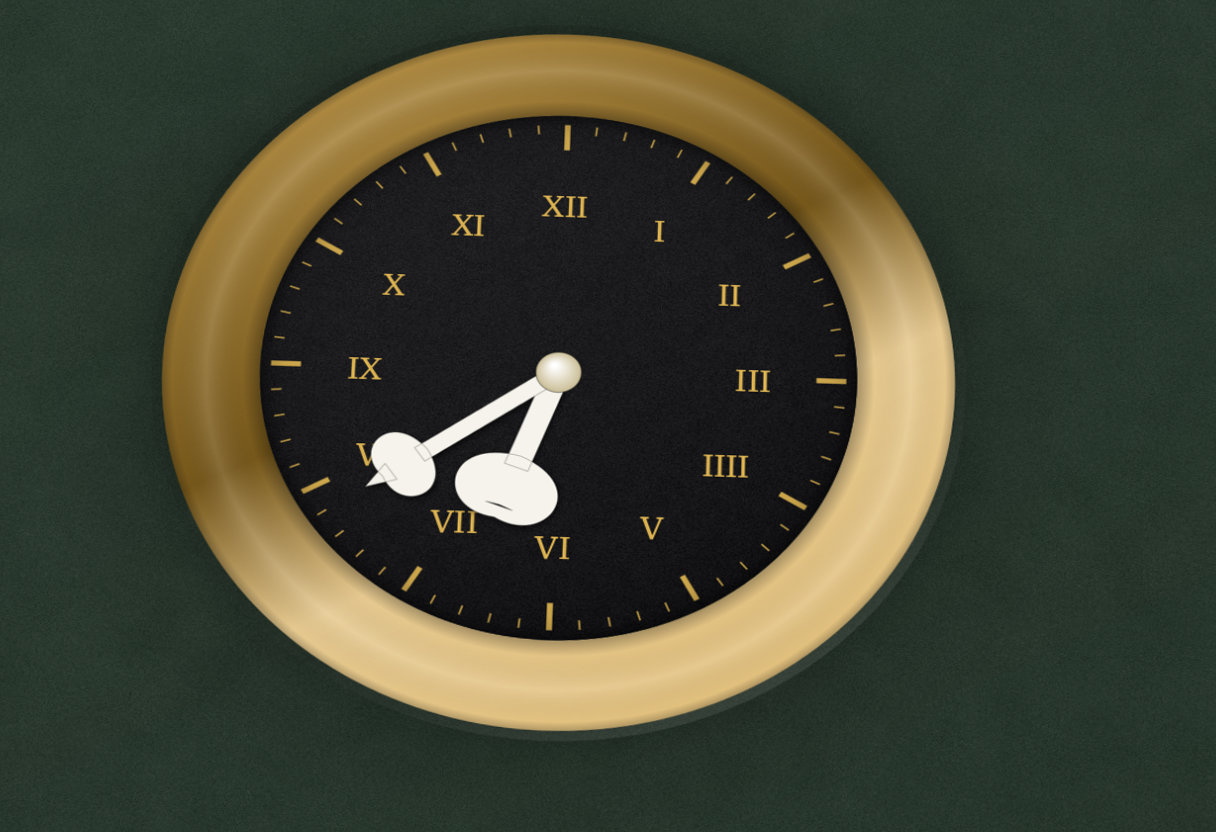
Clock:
6 h 39 min
